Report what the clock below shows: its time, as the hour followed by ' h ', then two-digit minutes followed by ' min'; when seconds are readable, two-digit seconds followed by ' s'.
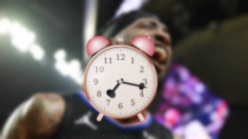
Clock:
7 h 17 min
